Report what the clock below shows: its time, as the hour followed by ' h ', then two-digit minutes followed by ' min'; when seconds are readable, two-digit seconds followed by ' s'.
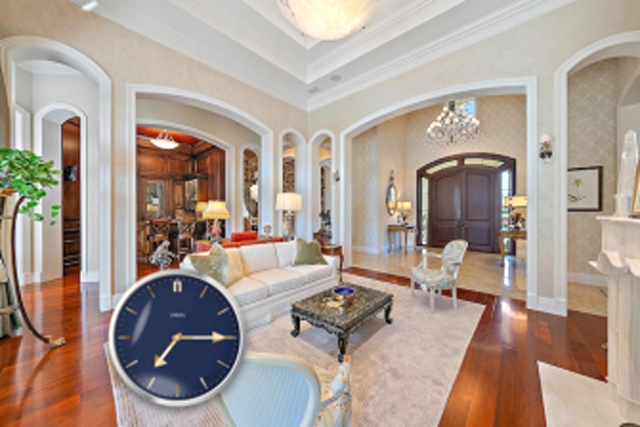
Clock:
7 h 15 min
